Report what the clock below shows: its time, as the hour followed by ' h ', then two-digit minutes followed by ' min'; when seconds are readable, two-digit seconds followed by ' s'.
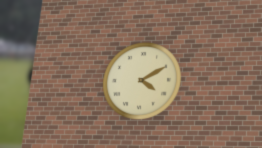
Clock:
4 h 10 min
